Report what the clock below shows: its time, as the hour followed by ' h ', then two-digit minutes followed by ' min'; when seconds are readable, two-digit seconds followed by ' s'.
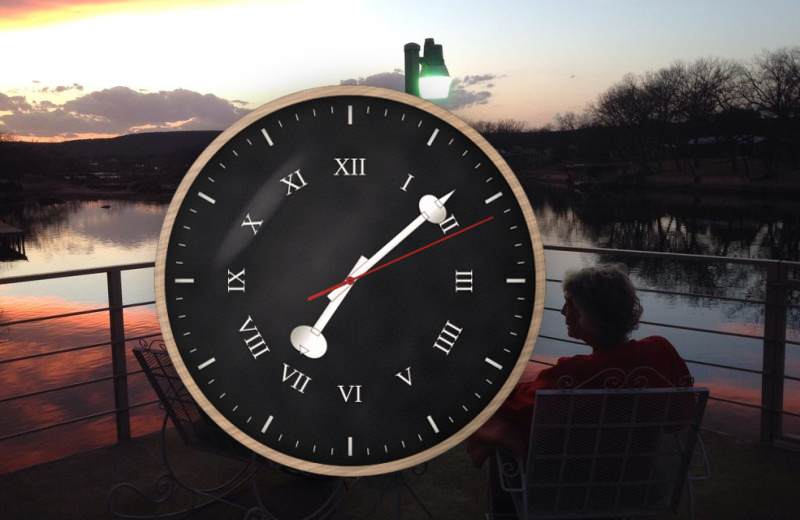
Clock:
7 h 08 min 11 s
